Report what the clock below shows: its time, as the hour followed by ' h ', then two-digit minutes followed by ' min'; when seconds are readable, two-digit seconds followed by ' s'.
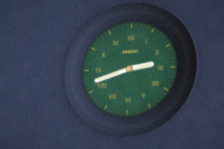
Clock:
2 h 42 min
